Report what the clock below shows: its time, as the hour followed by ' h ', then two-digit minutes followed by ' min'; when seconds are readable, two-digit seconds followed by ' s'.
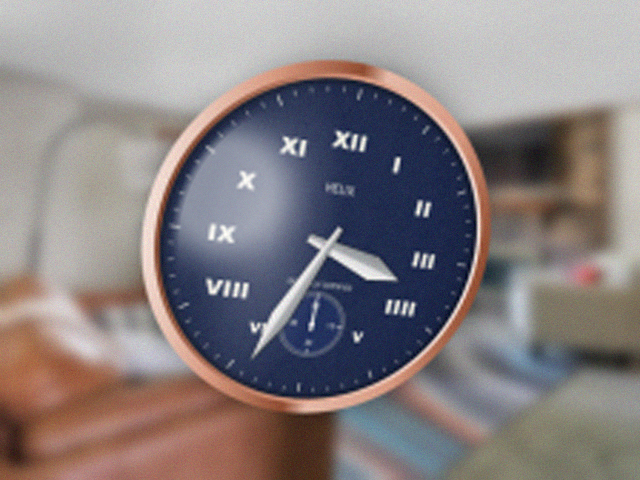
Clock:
3 h 34 min
